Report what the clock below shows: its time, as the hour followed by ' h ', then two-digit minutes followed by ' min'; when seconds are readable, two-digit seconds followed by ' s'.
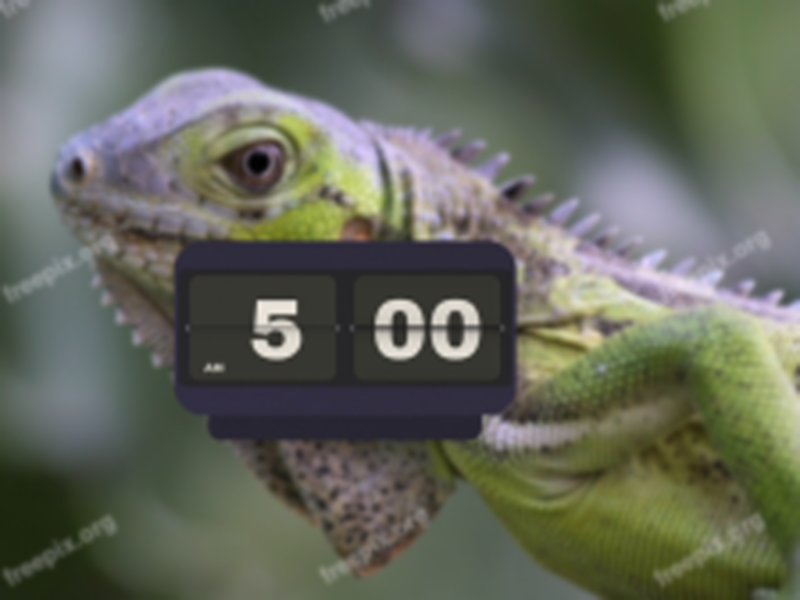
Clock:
5 h 00 min
